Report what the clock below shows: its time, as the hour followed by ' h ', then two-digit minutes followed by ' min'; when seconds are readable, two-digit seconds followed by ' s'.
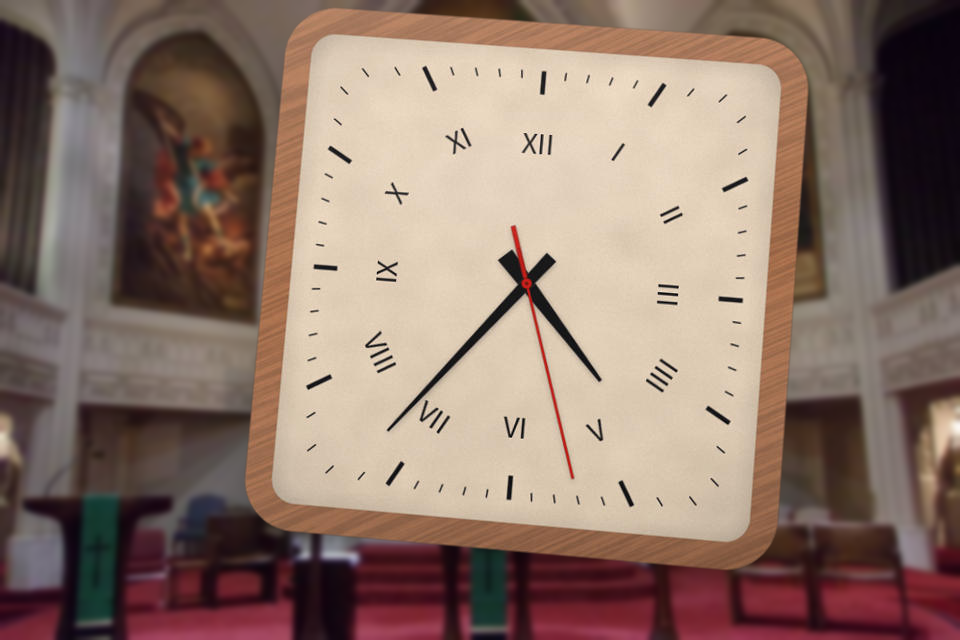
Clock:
4 h 36 min 27 s
